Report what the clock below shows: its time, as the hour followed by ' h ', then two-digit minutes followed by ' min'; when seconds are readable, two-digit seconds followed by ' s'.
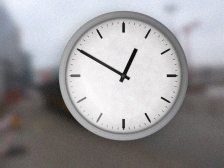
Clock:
12 h 50 min
